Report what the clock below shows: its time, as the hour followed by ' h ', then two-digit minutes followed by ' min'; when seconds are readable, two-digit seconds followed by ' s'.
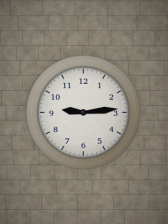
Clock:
9 h 14 min
